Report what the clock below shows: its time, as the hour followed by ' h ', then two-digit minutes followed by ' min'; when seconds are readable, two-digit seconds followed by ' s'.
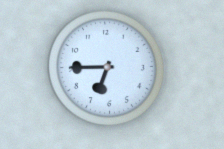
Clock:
6 h 45 min
